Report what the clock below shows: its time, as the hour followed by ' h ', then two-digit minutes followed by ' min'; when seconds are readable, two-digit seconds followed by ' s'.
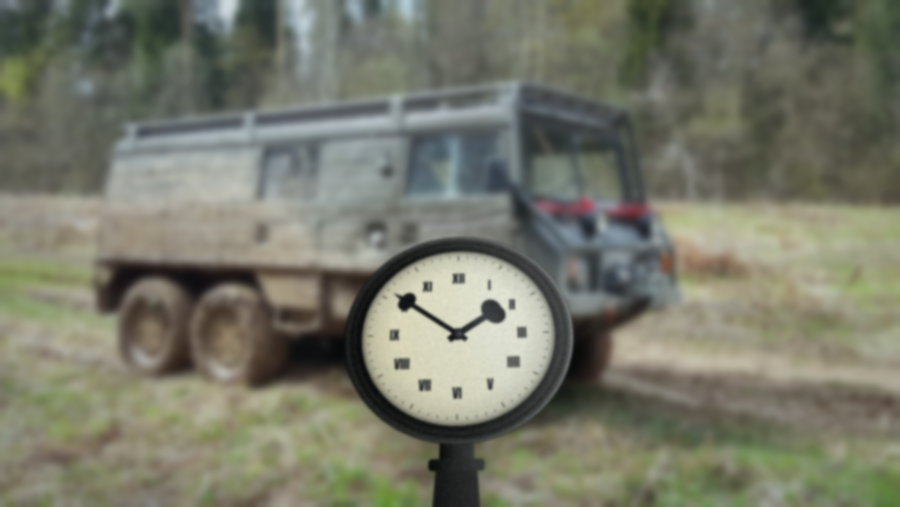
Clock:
1 h 51 min
